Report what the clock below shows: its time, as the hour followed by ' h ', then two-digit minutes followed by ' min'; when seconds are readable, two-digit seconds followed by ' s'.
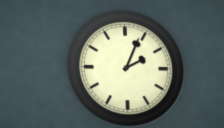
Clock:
2 h 04 min
